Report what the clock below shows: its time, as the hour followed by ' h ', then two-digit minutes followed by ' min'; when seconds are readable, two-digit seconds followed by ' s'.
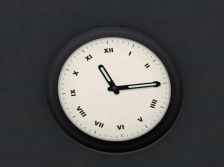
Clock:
11 h 15 min
